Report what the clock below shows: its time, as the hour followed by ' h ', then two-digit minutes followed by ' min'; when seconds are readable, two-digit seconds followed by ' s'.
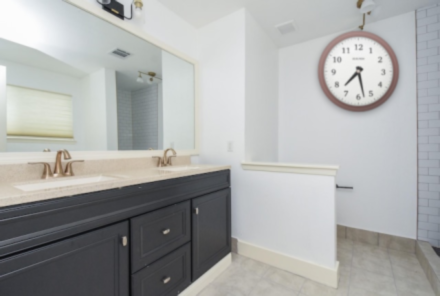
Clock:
7 h 28 min
